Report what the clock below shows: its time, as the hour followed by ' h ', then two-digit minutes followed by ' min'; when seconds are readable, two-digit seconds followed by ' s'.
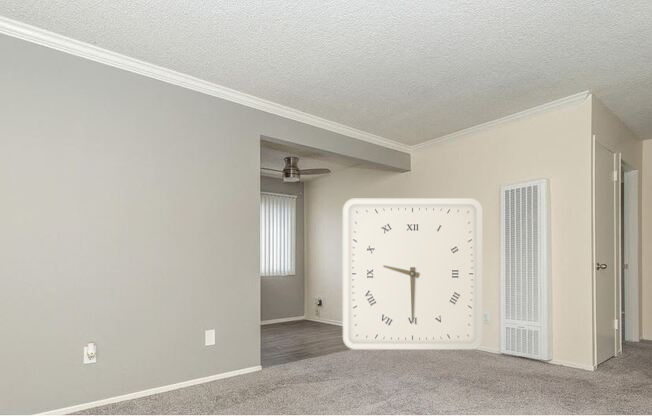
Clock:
9 h 30 min
